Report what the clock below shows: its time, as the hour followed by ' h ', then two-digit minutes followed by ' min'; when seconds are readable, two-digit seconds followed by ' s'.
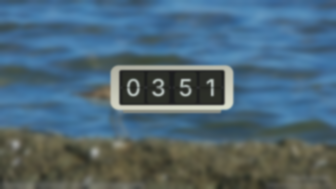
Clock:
3 h 51 min
